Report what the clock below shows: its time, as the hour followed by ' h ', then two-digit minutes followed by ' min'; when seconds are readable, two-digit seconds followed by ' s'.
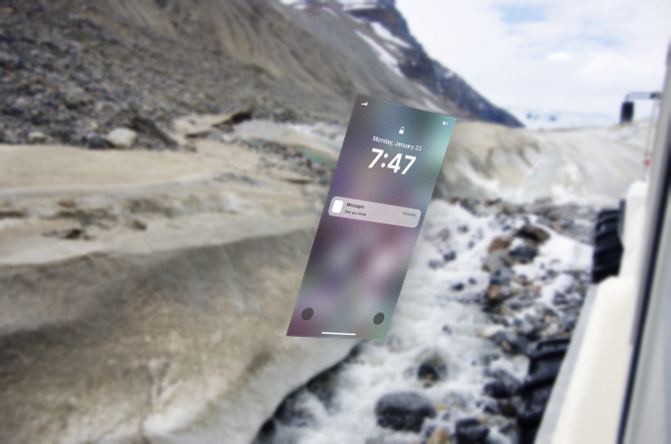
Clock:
7 h 47 min
